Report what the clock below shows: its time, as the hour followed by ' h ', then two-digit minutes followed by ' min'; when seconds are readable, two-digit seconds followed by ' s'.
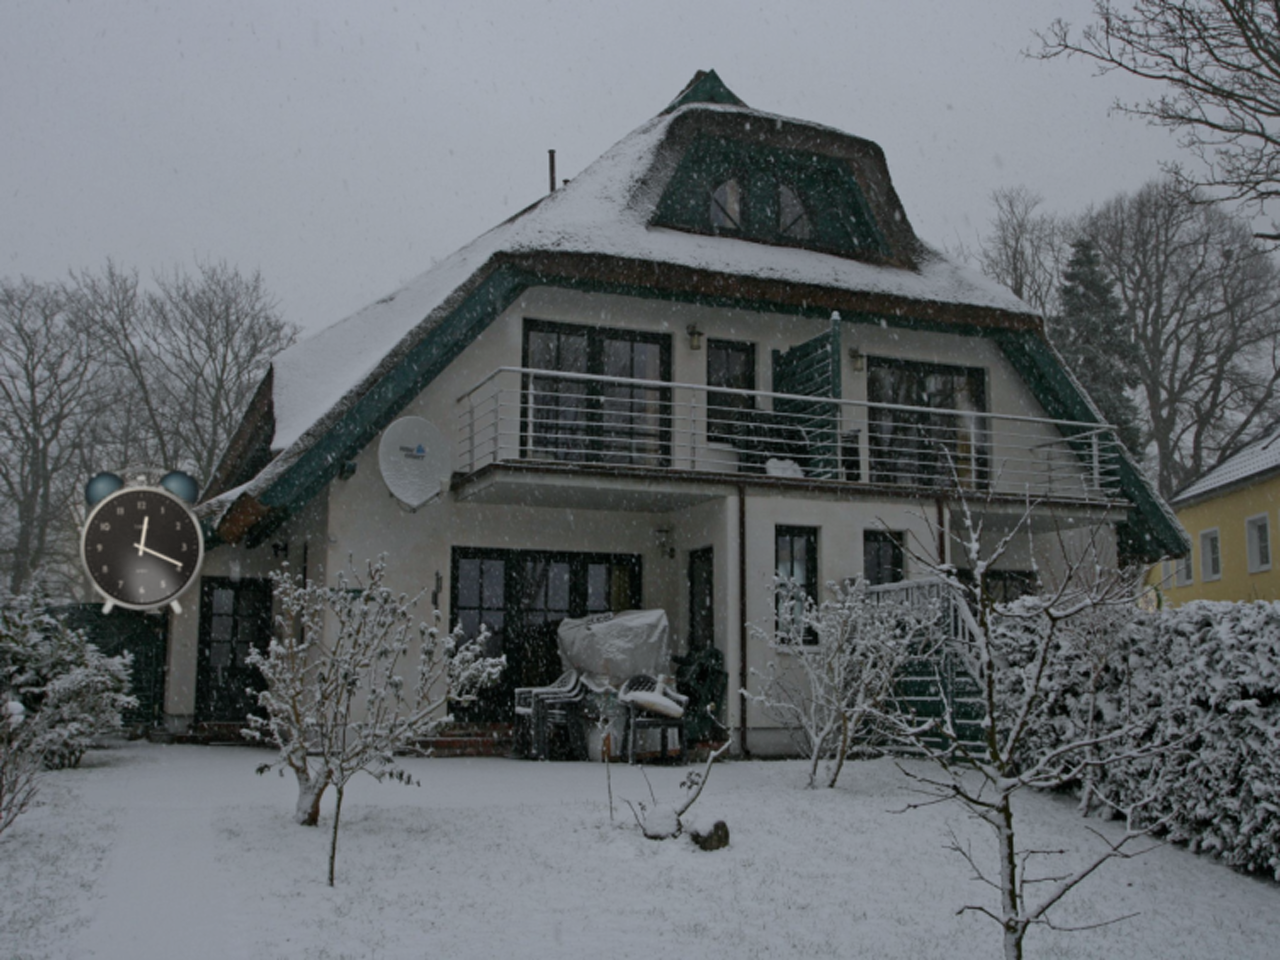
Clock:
12 h 19 min
